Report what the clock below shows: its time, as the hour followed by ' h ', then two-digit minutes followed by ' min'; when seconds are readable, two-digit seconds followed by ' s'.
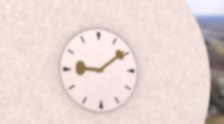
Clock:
9 h 09 min
